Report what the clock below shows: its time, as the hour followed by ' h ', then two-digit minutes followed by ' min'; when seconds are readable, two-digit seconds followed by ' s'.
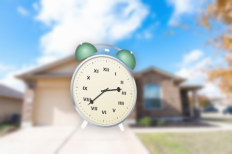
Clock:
2 h 38 min
